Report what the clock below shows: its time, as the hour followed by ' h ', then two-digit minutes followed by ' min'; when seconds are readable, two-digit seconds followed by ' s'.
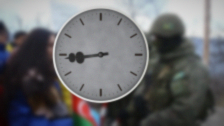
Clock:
8 h 44 min
